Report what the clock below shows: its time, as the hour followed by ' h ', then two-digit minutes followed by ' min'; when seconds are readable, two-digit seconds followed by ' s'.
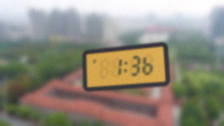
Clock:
1 h 36 min
